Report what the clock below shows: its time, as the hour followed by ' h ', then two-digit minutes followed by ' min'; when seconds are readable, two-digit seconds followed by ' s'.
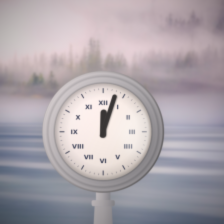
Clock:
12 h 03 min
